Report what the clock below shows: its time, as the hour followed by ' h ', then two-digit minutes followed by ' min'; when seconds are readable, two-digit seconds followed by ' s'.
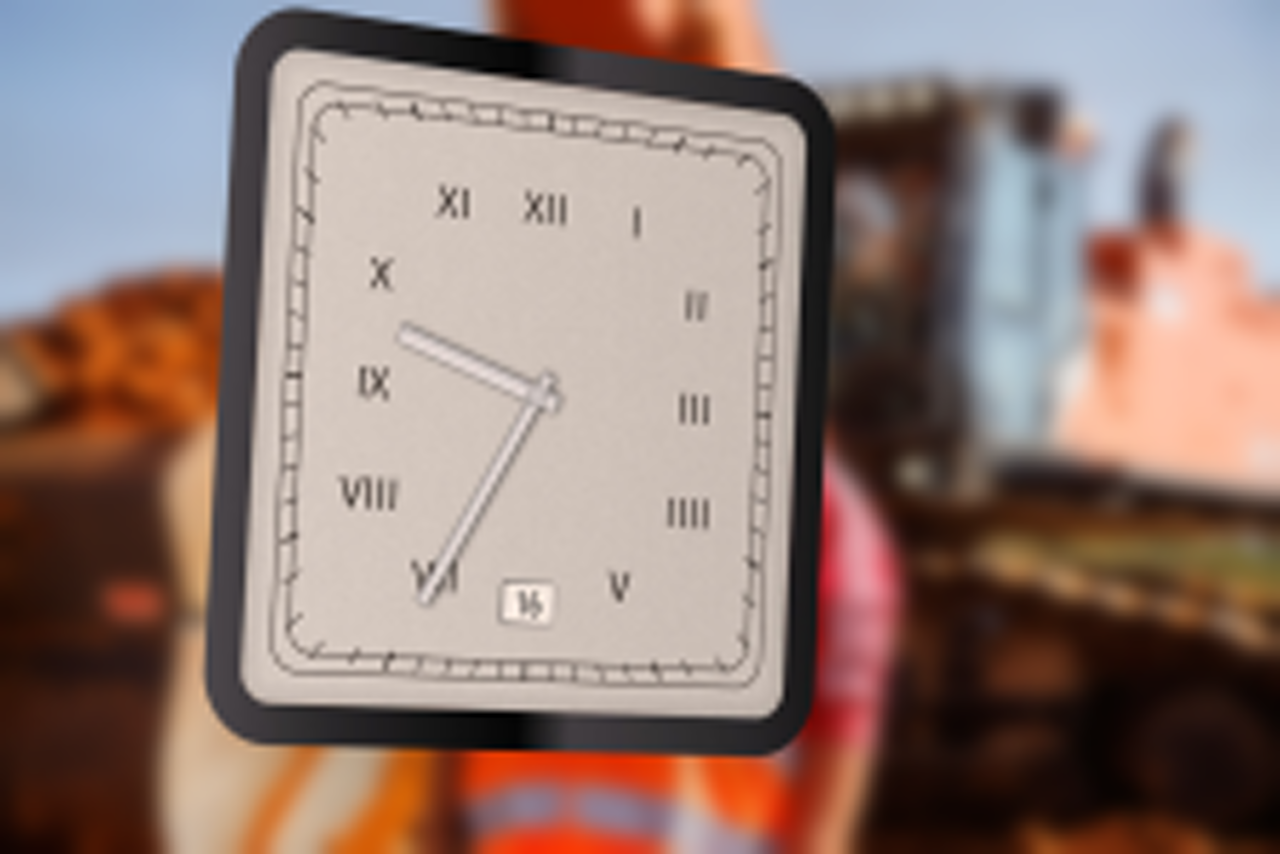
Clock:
9 h 35 min
